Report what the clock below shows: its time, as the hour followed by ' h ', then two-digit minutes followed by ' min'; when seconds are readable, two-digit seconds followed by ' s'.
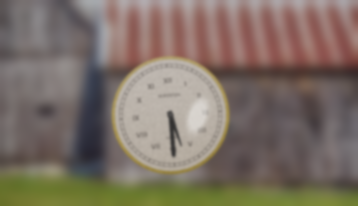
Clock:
5 h 30 min
